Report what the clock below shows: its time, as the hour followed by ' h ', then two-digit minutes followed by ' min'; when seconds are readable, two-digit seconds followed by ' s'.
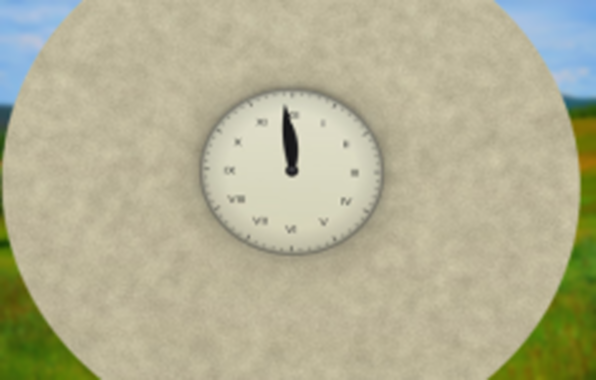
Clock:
11 h 59 min
